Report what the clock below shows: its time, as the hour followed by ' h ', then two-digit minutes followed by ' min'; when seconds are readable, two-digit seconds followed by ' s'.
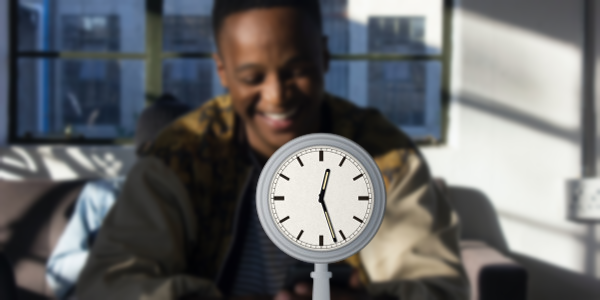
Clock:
12 h 27 min
